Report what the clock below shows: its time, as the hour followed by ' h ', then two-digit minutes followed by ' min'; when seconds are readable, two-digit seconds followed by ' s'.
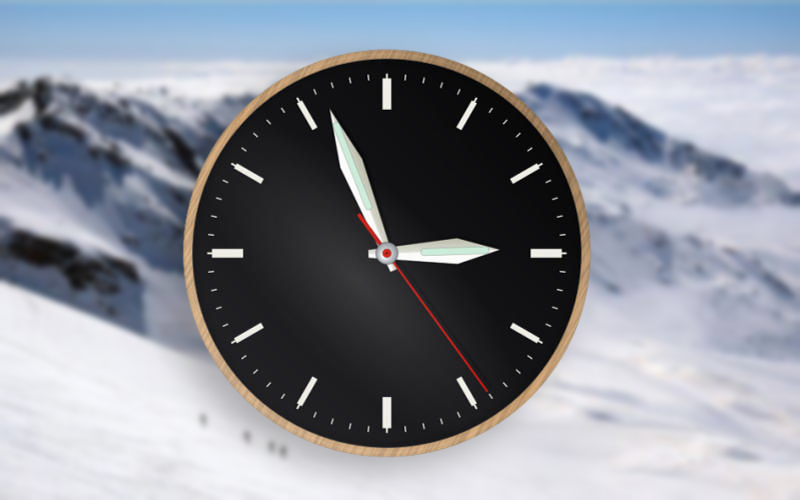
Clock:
2 h 56 min 24 s
